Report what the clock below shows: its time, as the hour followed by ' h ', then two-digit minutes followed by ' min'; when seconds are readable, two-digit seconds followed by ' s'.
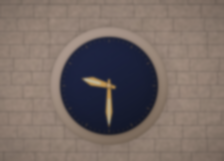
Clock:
9 h 30 min
